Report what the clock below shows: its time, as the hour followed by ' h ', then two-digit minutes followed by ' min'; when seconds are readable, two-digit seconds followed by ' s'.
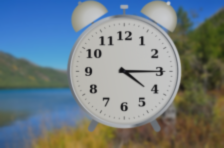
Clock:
4 h 15 min
